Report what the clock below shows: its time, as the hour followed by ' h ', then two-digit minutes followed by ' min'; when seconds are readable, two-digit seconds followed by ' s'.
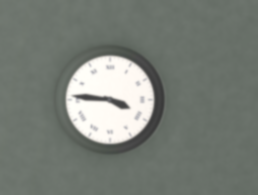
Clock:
3 h 46 min
